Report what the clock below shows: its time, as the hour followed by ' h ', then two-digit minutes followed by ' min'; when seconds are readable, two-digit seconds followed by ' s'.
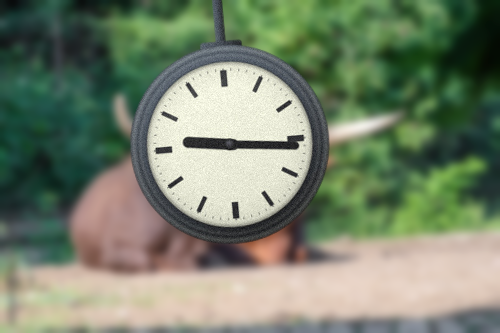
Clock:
9 h 16 min
